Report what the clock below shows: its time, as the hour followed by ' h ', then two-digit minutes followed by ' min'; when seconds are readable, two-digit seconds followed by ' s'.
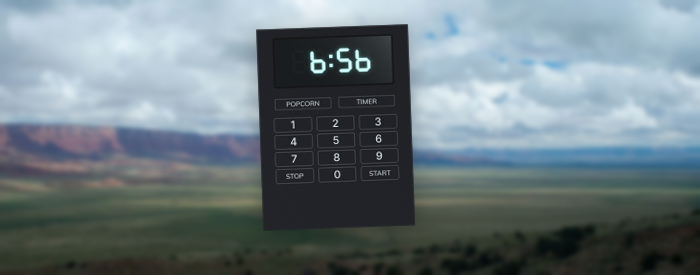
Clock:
6 h 56 min
